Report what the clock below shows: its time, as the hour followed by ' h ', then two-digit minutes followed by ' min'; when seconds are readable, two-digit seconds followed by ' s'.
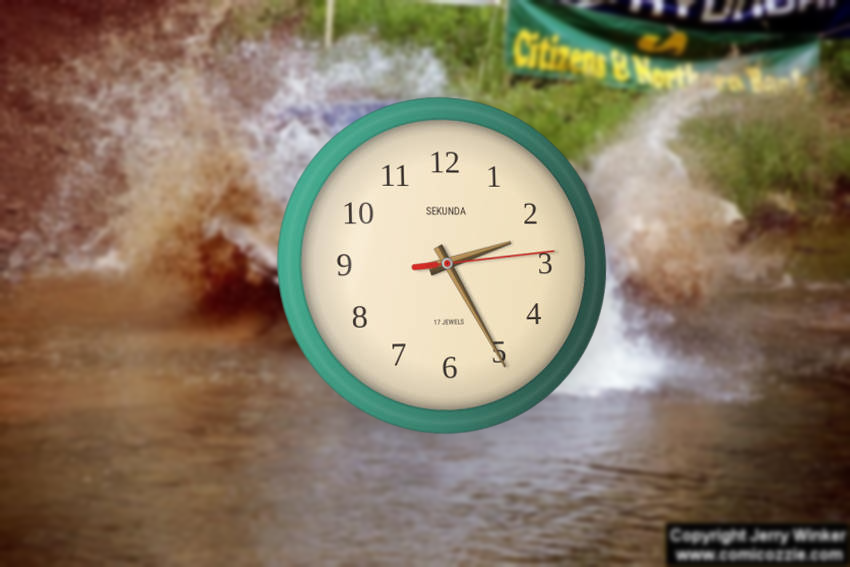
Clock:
2 h 25 min 14 s
